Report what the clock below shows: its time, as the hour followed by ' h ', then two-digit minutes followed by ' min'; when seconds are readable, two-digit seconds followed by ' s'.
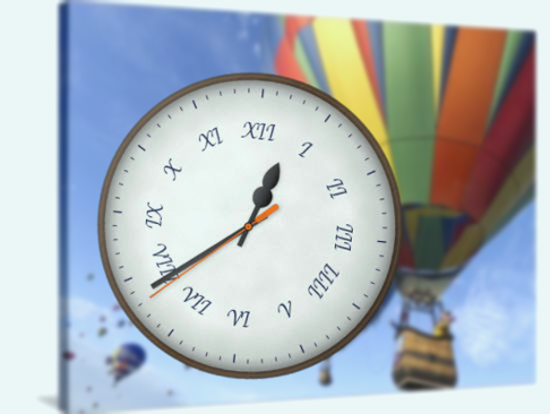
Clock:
12 h 38 min 38 s
